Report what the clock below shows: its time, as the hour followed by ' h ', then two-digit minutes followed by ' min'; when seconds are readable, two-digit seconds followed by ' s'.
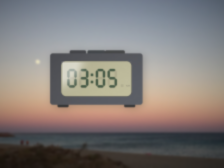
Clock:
3 h 05 min
